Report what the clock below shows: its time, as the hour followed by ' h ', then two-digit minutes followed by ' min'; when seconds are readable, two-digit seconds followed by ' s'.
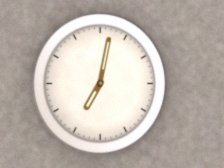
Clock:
7 h 02 min
